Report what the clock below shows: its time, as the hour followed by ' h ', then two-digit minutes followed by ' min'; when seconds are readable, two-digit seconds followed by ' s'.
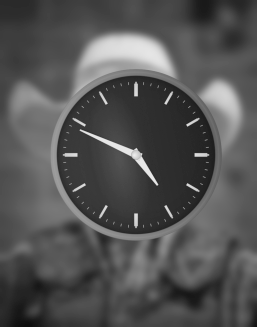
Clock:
4 h 49 min
